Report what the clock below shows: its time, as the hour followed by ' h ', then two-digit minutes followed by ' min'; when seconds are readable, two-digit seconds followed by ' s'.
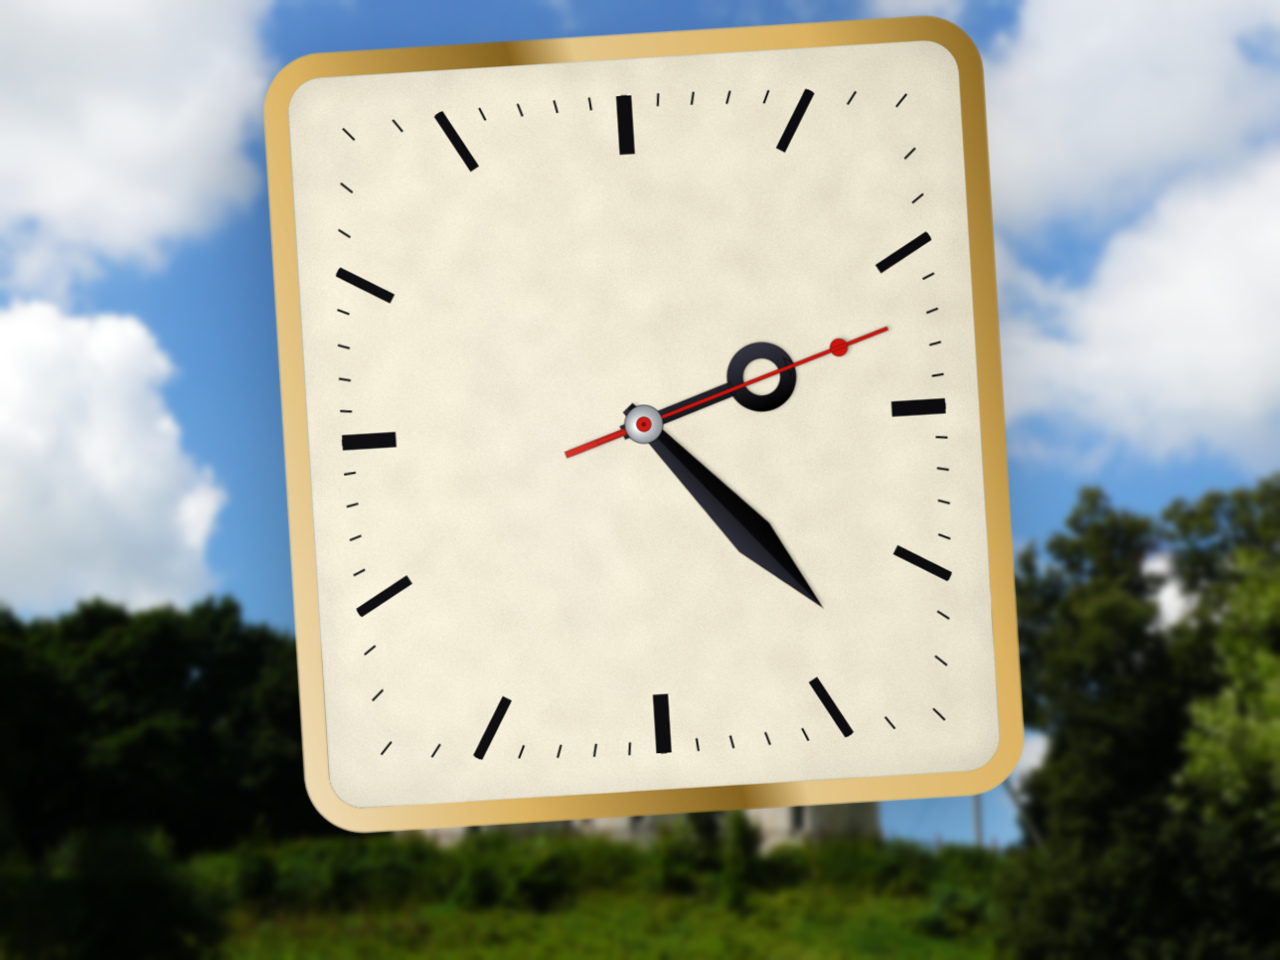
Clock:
2 h 23 min 12 s
